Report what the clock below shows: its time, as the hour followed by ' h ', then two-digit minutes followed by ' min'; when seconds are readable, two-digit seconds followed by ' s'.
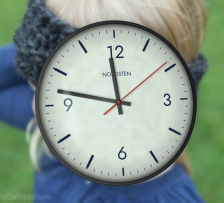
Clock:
11 h 47 min 09 s
